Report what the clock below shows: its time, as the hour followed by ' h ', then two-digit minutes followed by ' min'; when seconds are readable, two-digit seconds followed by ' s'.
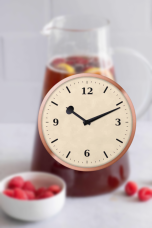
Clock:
10 h 11 min
